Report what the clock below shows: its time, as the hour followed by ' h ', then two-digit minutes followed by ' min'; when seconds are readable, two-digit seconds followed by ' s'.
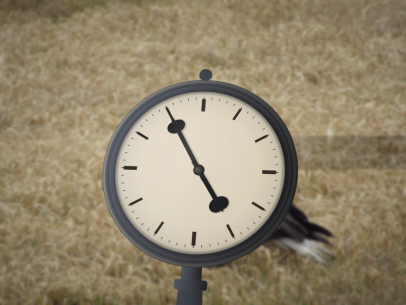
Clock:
4 h 55 min
